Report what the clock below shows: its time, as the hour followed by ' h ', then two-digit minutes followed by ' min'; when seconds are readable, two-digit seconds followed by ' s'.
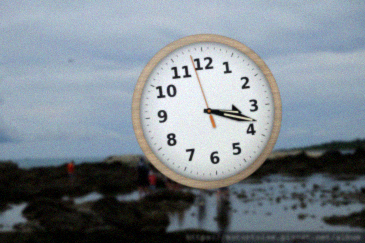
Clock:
3 h 17 min 58 s
